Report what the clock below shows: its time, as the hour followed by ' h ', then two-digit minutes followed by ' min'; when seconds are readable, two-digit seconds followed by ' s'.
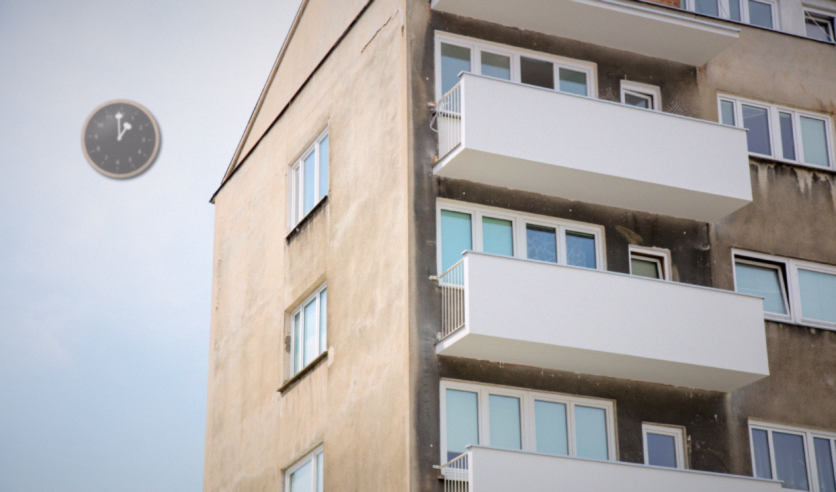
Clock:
12 h 59 min
